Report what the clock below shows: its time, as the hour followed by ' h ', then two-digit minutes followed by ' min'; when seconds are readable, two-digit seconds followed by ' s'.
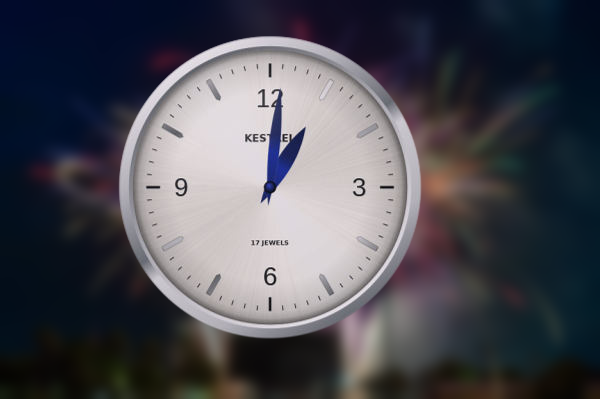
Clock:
1 h 01 min
